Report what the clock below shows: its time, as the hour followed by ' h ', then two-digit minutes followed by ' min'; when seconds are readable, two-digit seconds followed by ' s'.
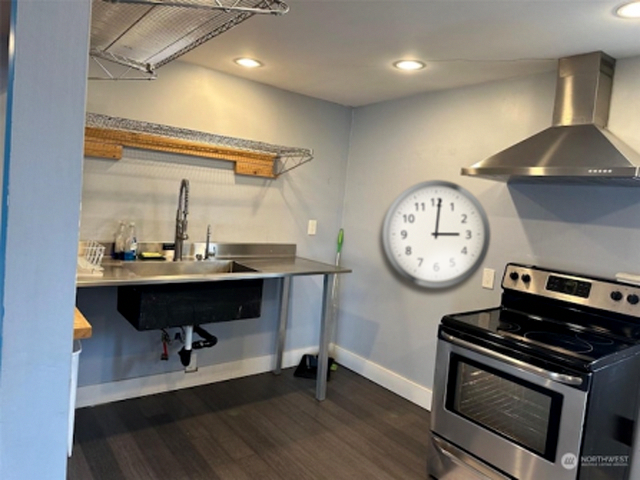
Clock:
3 h 01 min
